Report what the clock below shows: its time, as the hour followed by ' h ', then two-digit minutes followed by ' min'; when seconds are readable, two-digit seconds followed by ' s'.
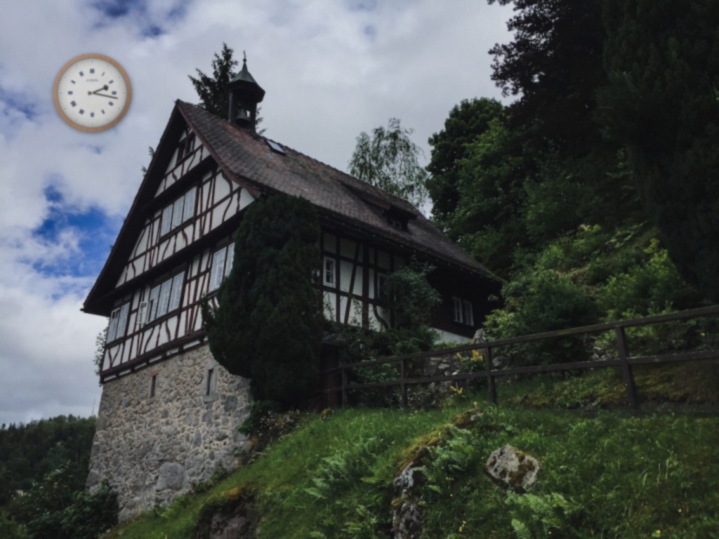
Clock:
2 h 17 min
